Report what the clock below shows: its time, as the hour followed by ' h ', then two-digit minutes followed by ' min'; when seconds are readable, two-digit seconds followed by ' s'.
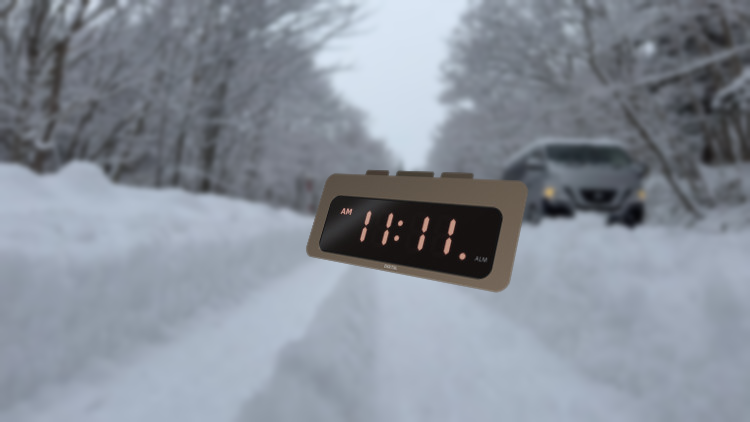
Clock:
11 h 11 min
